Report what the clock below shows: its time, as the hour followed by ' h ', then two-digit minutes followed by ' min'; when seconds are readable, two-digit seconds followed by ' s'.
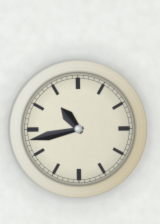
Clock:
10 h 43 min
